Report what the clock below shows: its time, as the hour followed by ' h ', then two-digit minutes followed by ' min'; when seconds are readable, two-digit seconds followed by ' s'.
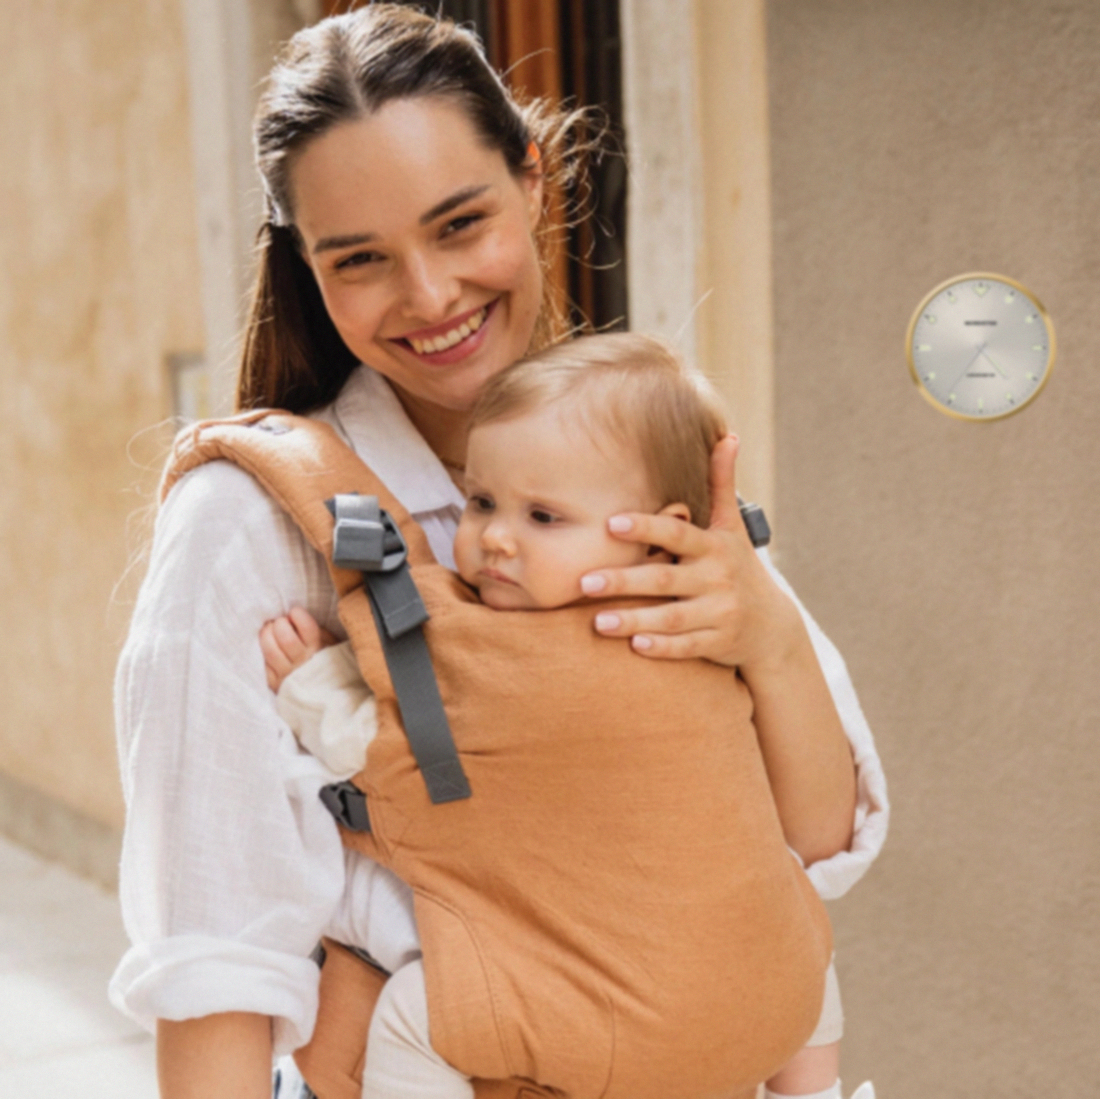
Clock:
4 h 36 min
